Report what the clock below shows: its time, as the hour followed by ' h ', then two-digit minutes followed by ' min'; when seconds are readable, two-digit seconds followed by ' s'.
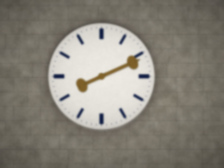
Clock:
8 h 11 min
